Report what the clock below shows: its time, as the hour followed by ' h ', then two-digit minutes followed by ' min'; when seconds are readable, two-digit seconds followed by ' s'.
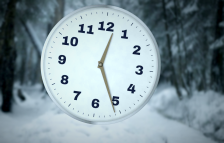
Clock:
12 h 26 min
